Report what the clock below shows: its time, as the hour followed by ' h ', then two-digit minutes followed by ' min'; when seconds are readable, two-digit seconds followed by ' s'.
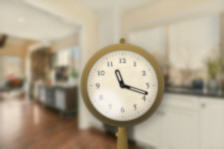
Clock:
11 h 18 min
